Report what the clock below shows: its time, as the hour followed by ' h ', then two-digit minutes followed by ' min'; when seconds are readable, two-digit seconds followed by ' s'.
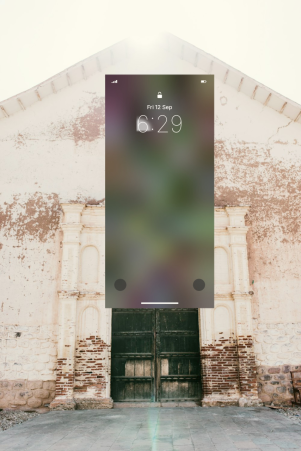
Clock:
6 h 29 min
